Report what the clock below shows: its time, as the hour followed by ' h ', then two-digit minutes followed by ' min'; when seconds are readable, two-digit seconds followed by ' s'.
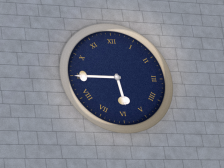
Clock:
5 h 45 min
